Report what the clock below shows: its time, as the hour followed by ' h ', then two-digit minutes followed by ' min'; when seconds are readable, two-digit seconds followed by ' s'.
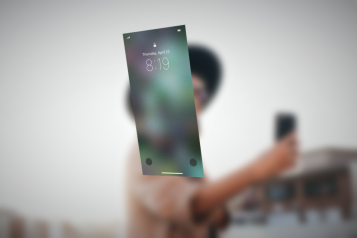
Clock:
8 h 19 min
